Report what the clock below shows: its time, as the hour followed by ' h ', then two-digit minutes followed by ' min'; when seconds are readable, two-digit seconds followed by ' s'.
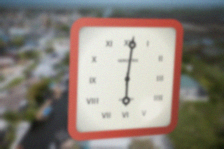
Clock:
6 h 01 min
